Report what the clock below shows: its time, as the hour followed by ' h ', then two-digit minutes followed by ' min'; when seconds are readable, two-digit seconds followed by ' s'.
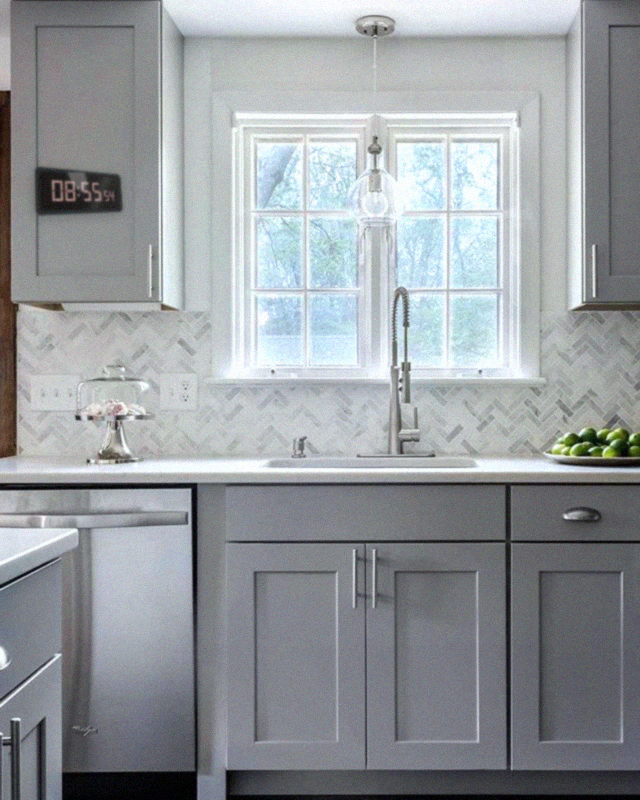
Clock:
8 h 55 min
